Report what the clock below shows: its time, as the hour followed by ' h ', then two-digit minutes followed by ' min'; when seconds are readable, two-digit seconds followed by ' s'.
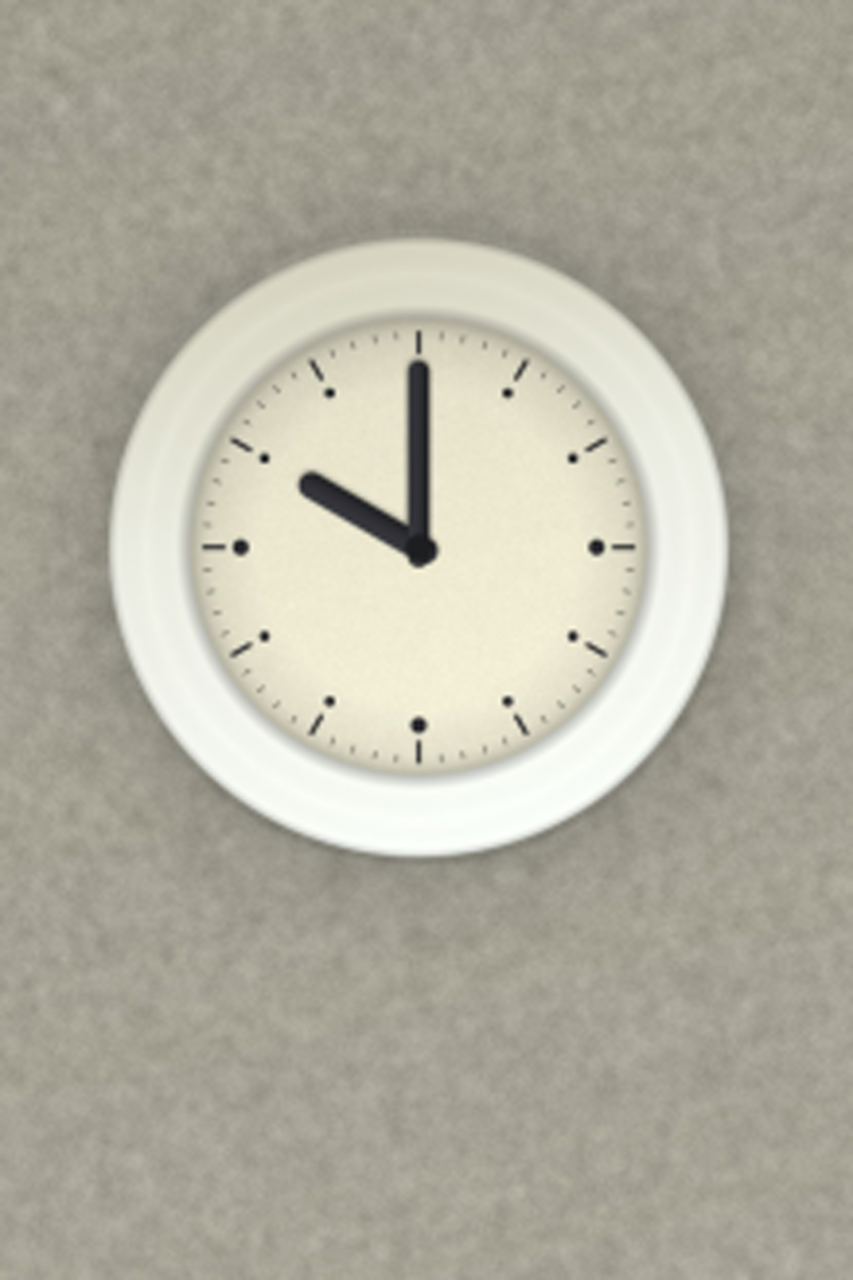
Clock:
10 h 00 min
